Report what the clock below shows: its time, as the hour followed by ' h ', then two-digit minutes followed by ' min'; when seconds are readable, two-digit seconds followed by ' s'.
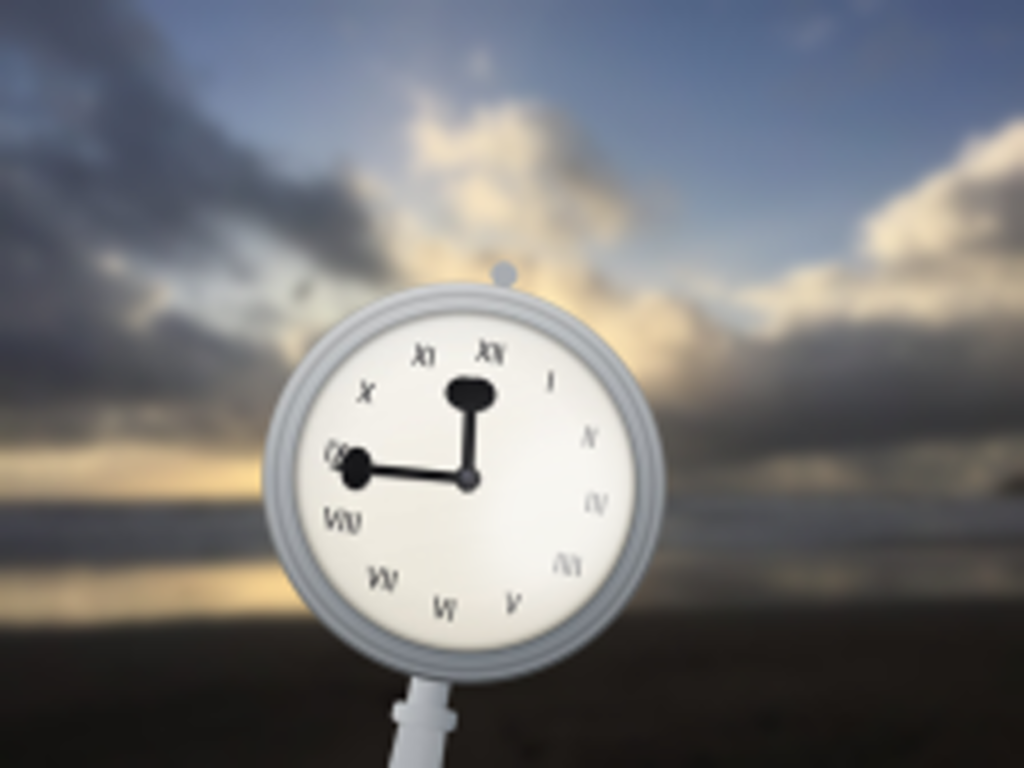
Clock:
11 h 44 min
